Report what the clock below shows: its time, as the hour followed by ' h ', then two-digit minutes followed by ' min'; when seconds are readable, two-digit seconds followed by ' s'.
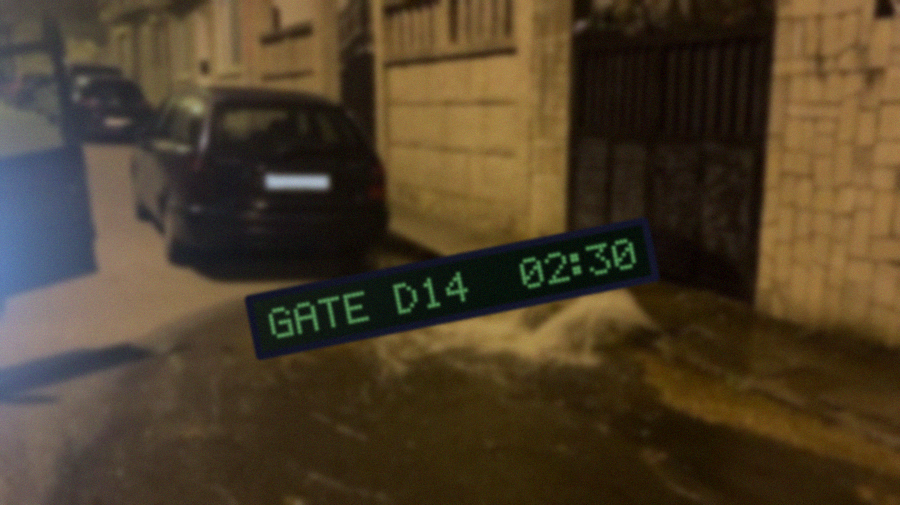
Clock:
2 h 30 min
